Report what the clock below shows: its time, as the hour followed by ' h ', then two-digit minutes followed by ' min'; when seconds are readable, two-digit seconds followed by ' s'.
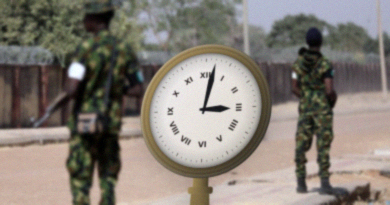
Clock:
3 h 02 min
